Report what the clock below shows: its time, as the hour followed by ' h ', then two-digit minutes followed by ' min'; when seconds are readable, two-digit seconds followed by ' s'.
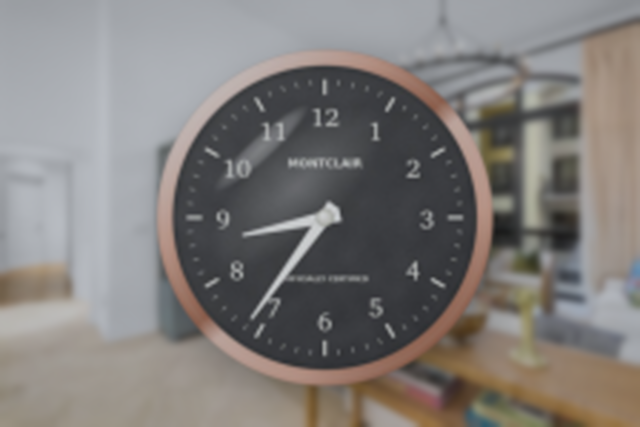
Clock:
8 h 36 min
